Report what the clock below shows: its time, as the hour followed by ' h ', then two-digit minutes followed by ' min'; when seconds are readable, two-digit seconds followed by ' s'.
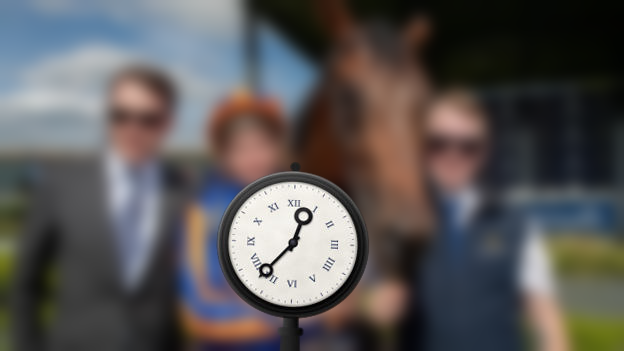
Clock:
12 h 37 min
